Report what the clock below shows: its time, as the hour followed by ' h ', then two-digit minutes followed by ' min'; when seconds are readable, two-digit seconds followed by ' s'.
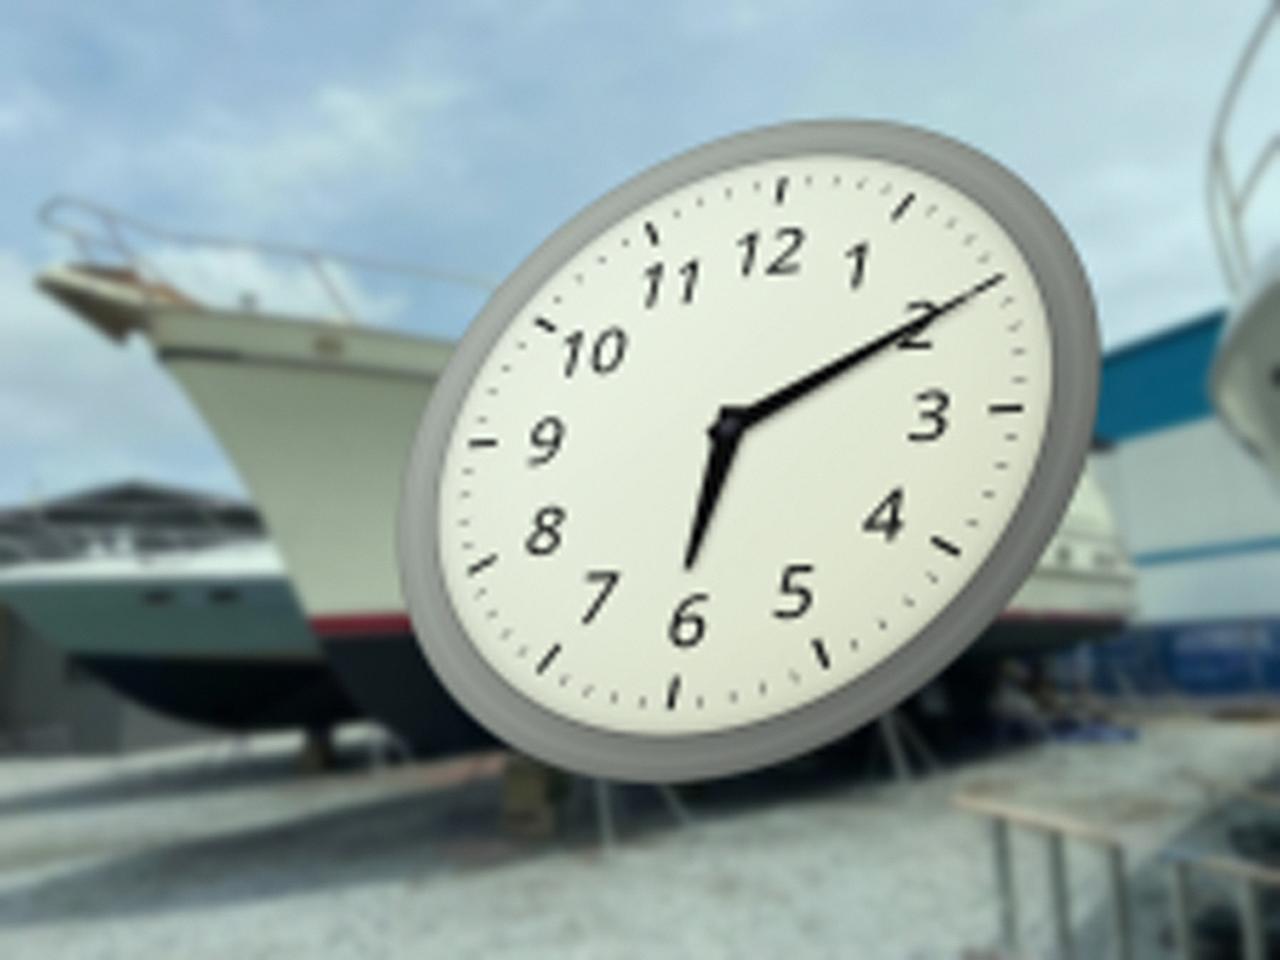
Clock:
6 h 10 min
